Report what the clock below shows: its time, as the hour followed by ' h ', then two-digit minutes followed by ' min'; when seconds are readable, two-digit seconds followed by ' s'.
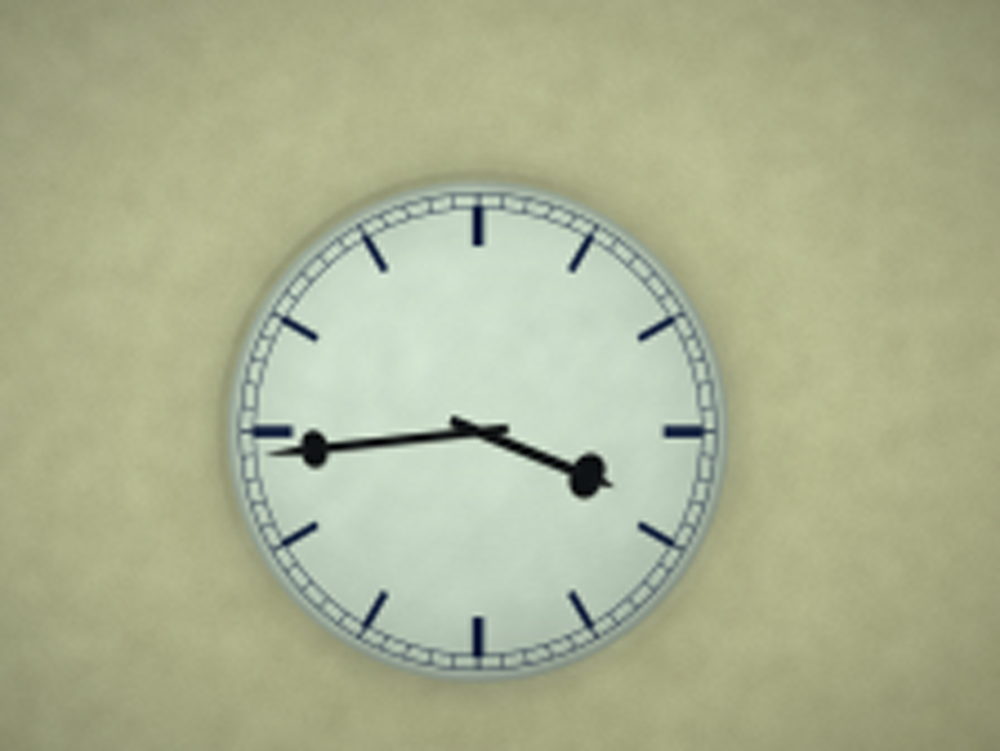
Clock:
3 h 44 min
